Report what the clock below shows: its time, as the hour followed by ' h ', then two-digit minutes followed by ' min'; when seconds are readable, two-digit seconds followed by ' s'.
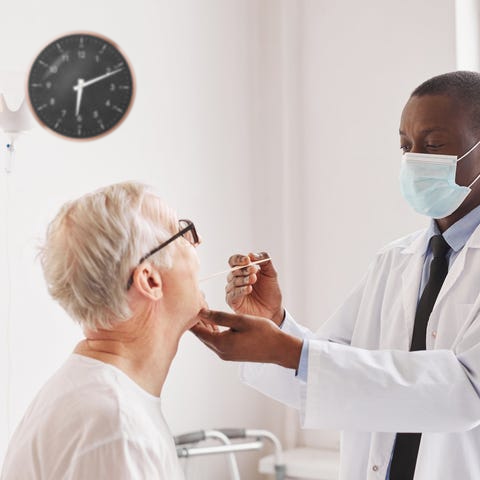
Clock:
6 h 11 min
